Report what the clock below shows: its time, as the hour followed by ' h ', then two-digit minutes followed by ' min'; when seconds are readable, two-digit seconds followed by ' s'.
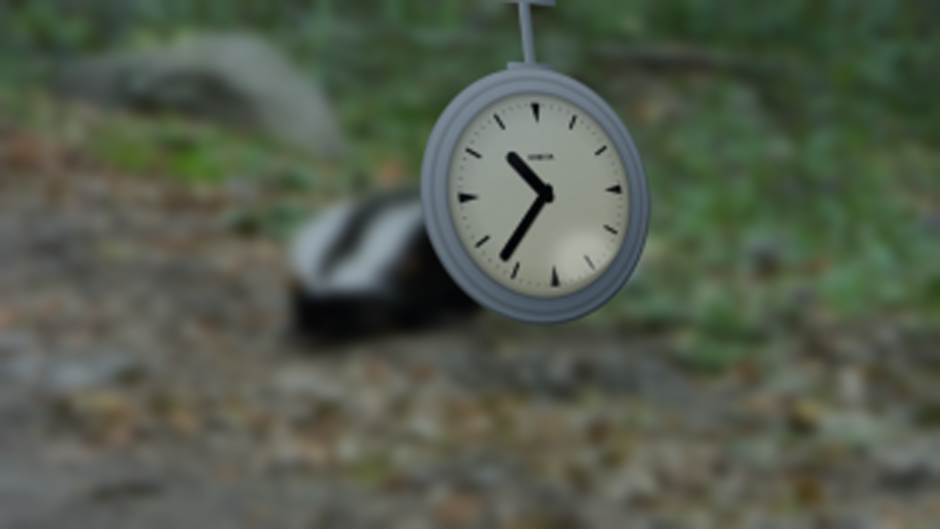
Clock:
10 h 37 min
